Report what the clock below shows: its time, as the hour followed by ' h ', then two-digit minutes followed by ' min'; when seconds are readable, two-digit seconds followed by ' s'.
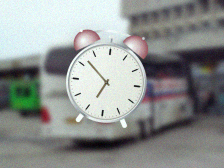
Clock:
6 h 52 min
